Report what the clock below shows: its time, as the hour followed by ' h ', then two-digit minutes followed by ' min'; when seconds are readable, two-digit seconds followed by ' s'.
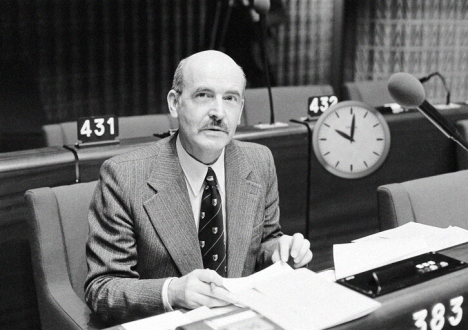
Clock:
10 h 01 min
